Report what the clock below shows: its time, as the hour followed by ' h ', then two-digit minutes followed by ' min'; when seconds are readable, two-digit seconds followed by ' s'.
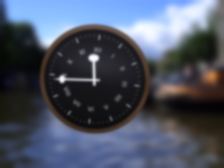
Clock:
11 h 44 min
